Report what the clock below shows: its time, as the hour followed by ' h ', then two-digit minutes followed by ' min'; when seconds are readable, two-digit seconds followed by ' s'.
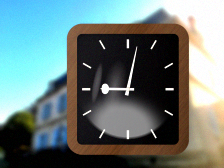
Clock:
9 h 02 min
